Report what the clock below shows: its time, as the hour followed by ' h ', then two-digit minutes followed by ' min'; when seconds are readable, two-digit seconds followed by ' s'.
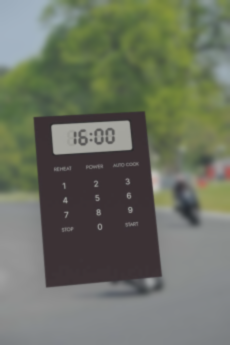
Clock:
16 h 00 min
